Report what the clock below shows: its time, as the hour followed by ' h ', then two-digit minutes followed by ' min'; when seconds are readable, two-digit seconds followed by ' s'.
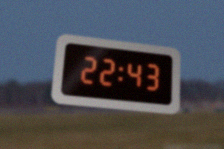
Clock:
22 h 43 min
